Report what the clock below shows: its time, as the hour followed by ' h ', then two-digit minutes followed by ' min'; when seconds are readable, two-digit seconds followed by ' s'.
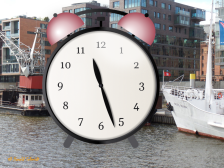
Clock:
11 h 27 min
